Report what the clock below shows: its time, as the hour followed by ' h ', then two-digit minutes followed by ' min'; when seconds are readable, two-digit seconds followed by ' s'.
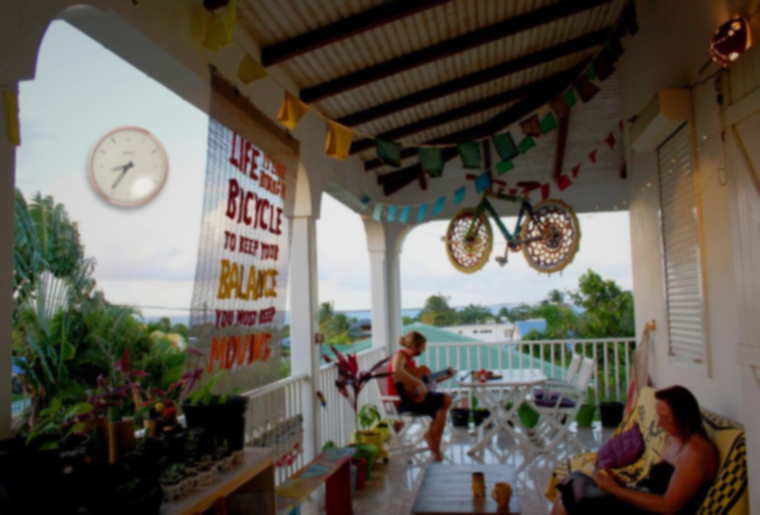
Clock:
8 h 36 min
